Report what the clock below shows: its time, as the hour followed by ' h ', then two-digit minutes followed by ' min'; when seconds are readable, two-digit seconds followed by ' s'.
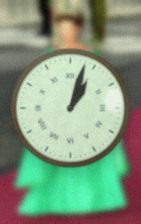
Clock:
1 h 03 min
